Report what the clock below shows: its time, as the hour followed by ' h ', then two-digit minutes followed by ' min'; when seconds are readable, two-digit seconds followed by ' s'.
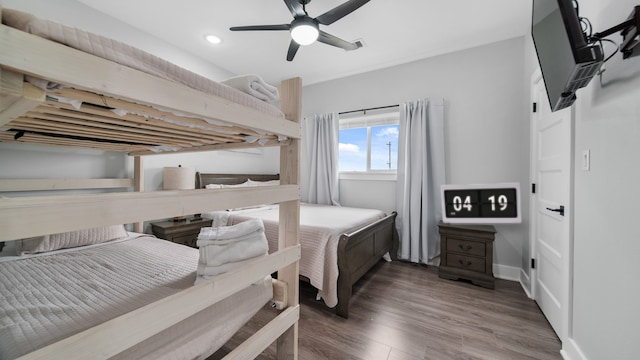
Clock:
4 h 19 min
